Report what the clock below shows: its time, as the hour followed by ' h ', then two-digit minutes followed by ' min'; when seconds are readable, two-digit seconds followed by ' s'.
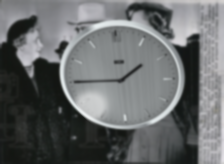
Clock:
1 h 45 min
